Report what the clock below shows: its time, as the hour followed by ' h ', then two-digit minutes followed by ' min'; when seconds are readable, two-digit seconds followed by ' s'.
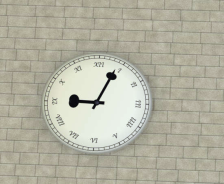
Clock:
9 h 04 min
